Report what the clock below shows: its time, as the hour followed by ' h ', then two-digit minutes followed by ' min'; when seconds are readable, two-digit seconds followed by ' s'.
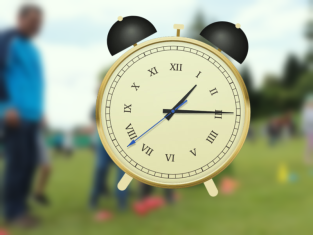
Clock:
1 h 14 min 38 s
